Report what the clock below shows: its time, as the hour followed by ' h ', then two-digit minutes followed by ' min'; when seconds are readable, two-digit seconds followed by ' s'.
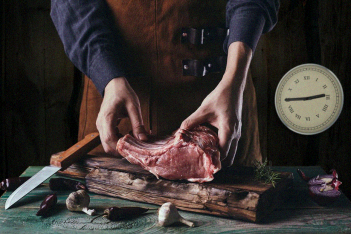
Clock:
2 h 45 min
